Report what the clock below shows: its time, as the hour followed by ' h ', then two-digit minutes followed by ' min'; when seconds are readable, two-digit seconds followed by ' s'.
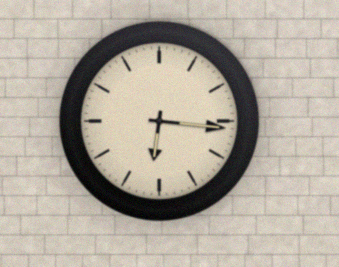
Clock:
6 h 16 min
